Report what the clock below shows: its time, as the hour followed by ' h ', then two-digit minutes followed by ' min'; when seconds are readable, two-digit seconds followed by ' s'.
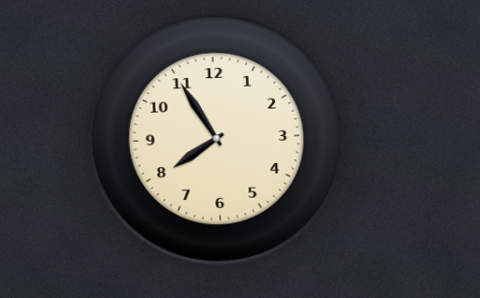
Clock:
7 h 55 min
